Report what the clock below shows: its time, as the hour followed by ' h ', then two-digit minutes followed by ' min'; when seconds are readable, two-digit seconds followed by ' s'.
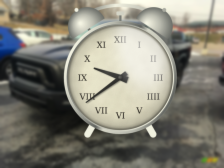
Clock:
9 h 39 min
